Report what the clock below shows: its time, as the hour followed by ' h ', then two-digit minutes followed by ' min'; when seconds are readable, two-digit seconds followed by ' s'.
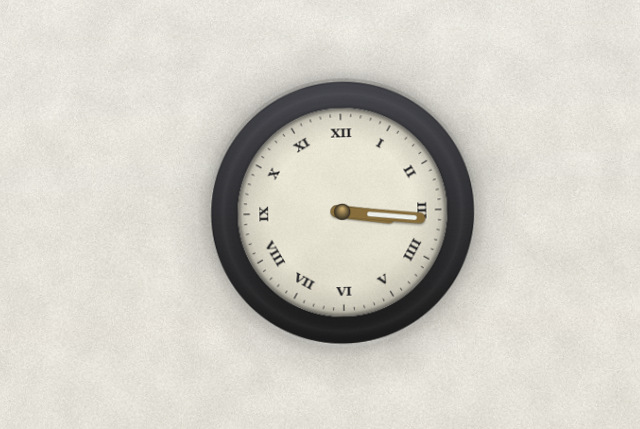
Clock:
3 h 16 min
